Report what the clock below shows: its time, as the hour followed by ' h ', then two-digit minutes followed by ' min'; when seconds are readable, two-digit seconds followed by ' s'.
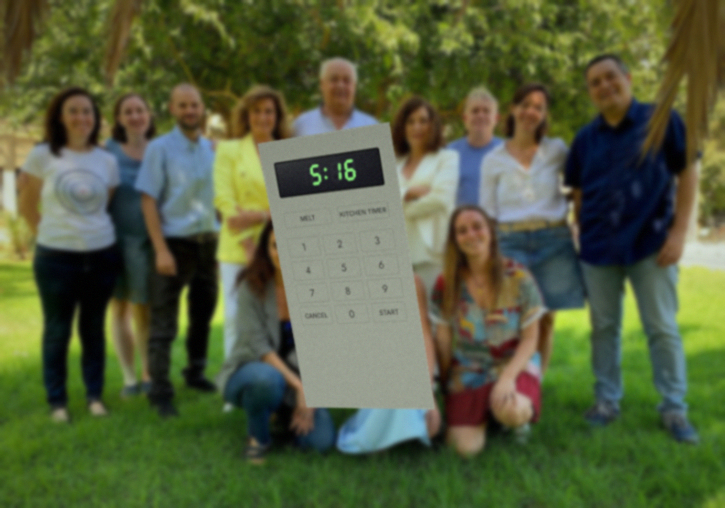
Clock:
5 h 16 min
